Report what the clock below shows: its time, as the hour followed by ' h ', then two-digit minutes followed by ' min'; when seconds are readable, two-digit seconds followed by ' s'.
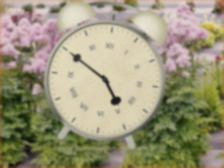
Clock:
4 h 50 min
